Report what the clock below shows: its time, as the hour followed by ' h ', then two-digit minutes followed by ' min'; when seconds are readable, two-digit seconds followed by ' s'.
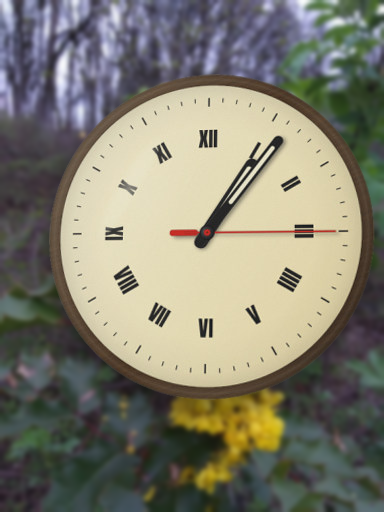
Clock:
1 h 06 min 15 s
